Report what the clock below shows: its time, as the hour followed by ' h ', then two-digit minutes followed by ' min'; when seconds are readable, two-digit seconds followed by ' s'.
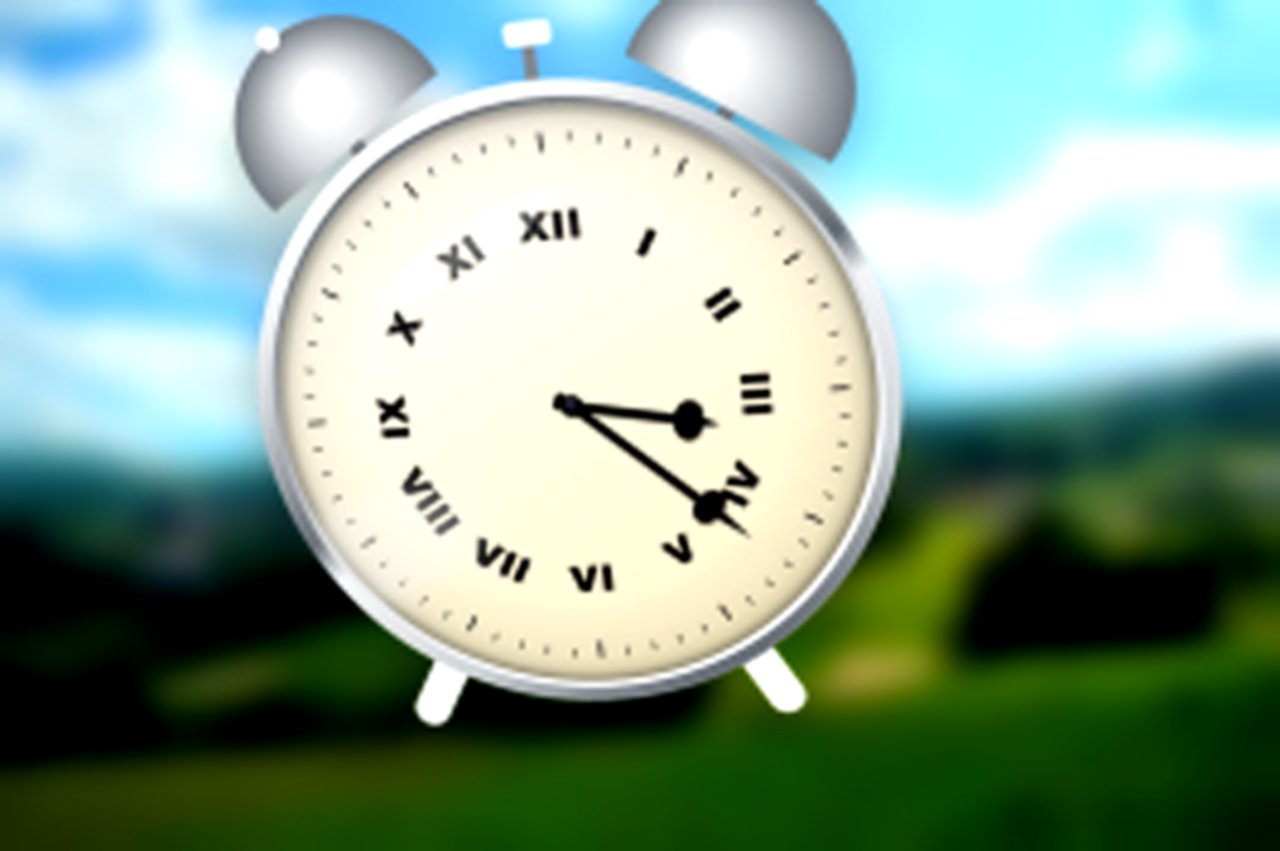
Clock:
3 h 22 min
